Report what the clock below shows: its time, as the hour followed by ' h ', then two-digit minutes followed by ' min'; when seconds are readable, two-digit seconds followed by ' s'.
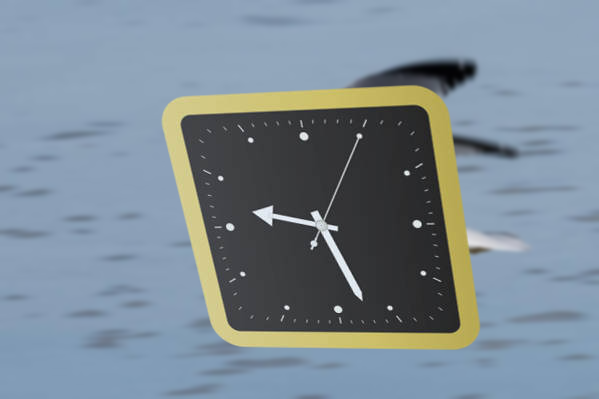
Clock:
9 h 27 min 05 s
